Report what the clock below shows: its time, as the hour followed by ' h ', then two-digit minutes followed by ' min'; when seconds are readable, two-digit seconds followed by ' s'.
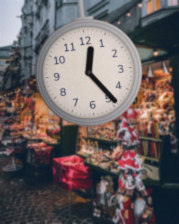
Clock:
12 h 24 min
